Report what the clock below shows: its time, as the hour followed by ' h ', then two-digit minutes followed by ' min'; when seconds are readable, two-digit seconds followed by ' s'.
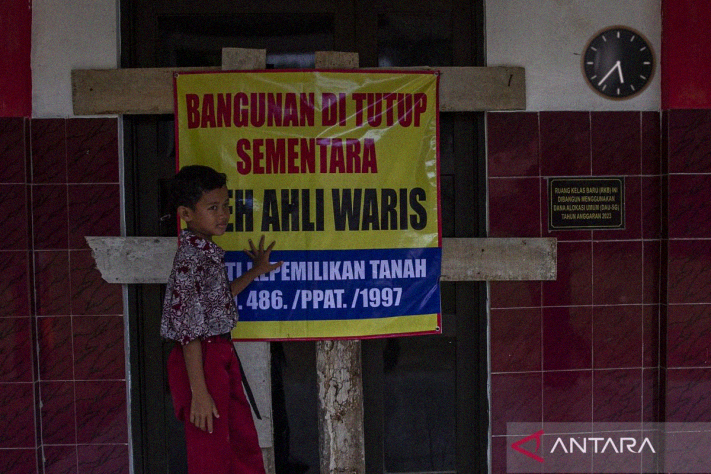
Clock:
5 h 37 min
